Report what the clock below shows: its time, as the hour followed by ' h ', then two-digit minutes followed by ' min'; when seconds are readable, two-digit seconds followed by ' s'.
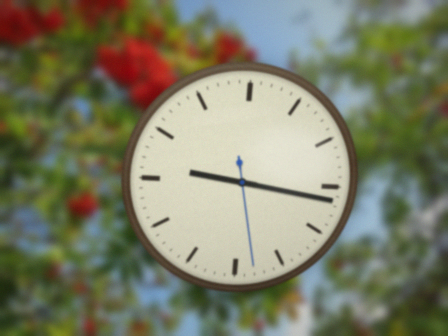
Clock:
9 h 16 min 28 s
